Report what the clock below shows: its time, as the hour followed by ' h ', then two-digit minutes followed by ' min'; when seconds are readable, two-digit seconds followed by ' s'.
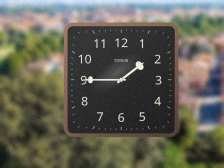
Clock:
1 h 45 min
